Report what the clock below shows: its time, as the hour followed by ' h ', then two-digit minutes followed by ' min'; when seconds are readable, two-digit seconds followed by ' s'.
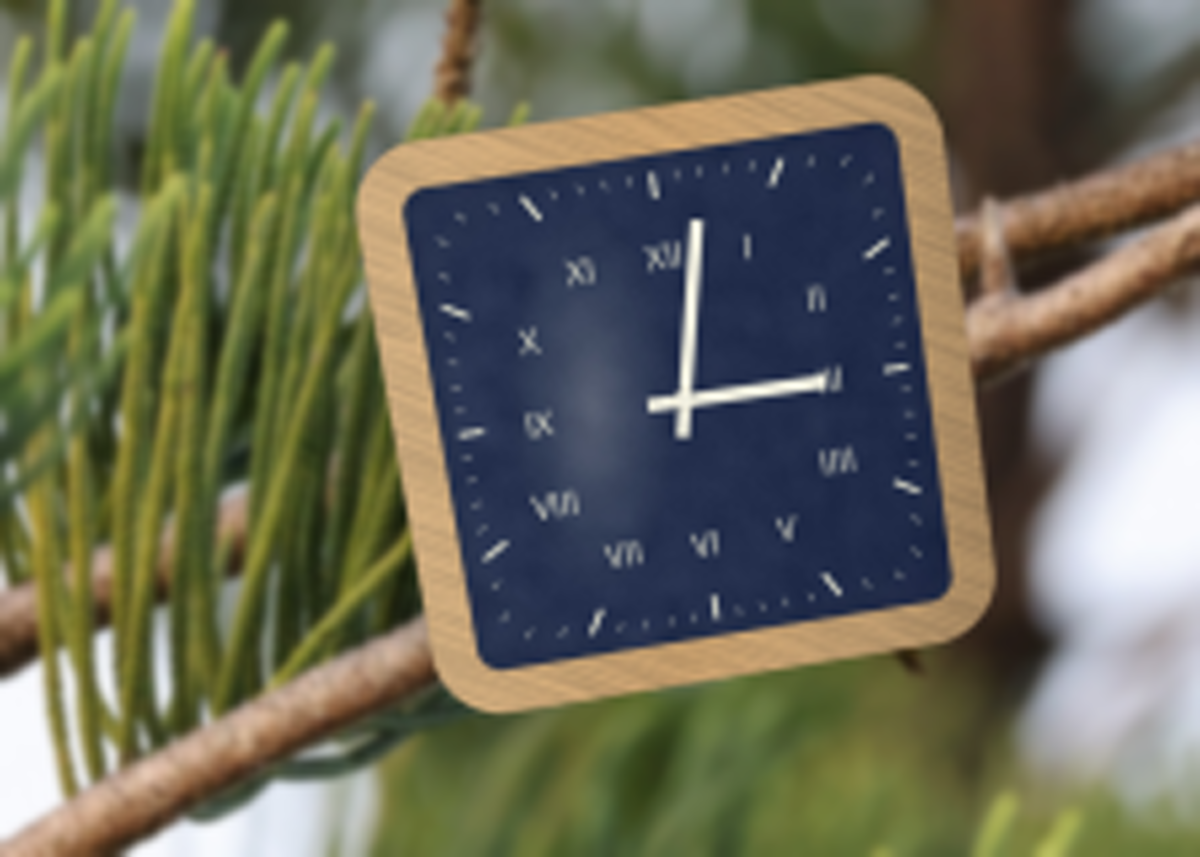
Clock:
3 h 02 min
